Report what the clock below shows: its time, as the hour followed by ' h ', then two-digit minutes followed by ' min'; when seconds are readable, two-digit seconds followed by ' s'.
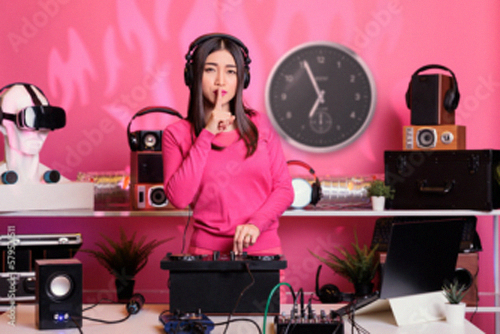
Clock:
6 h 56 min
